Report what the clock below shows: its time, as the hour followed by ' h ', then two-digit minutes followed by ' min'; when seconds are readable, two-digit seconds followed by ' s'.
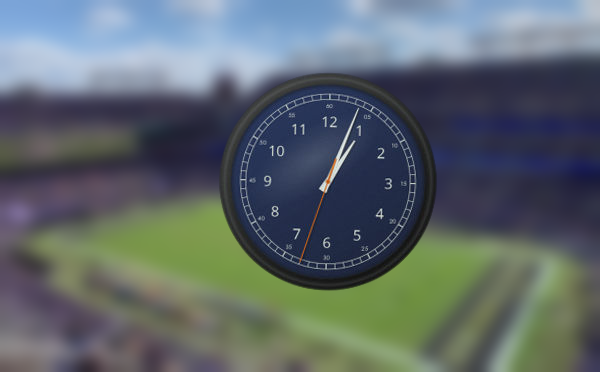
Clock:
1 h 03 min 33 s
